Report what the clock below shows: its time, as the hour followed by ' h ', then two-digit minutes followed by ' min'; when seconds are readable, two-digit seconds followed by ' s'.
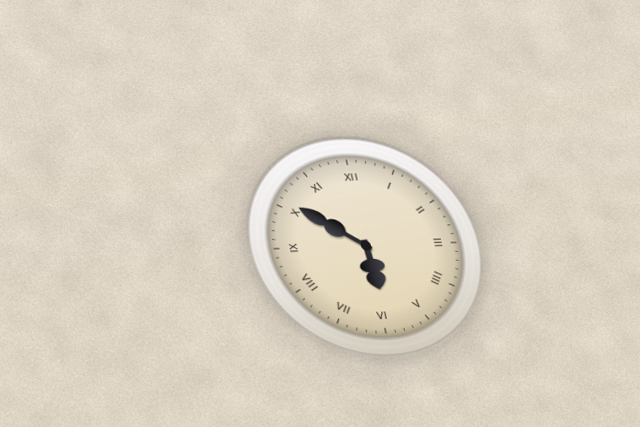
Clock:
5 h 51 min
